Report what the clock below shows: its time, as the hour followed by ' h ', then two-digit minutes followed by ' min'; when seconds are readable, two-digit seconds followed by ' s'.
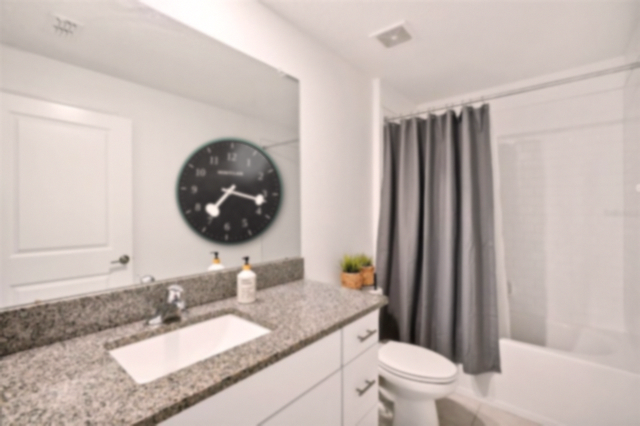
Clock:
7 h 17 min
